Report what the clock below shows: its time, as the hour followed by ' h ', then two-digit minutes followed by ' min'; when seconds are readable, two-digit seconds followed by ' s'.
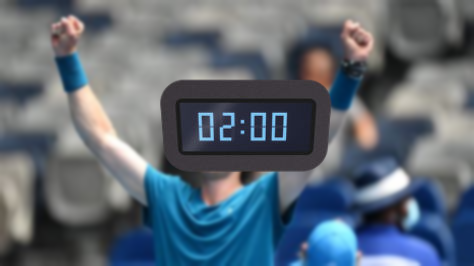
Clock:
2 h 00 min
